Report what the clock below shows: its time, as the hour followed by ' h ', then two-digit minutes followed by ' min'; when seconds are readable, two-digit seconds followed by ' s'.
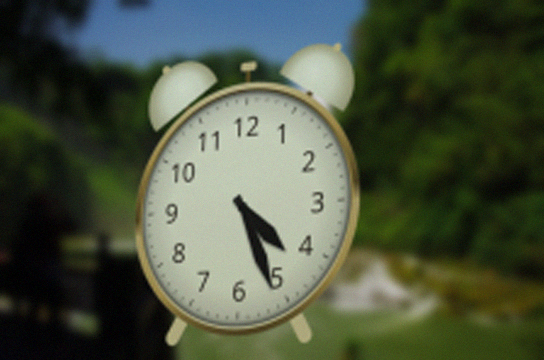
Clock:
4 h 26 min
